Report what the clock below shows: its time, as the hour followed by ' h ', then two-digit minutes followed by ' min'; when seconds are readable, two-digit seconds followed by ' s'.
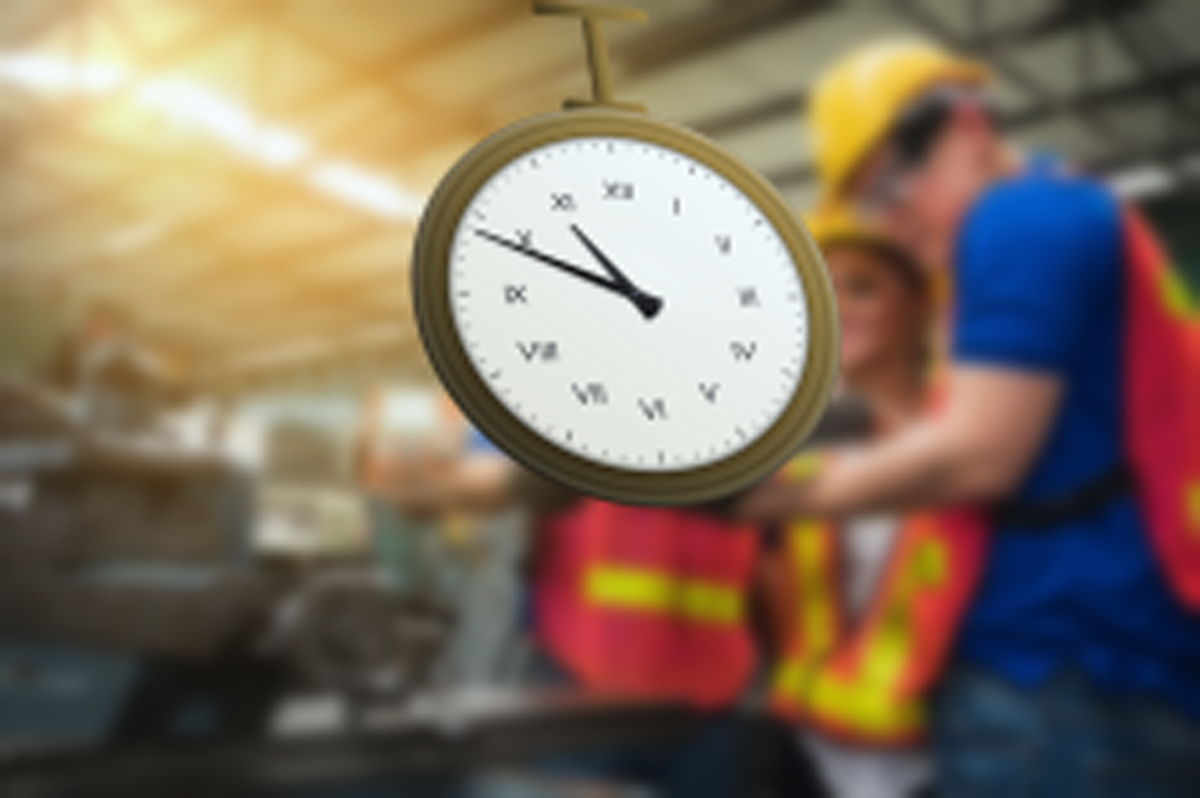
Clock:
10 h 49 min
